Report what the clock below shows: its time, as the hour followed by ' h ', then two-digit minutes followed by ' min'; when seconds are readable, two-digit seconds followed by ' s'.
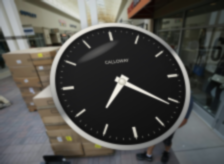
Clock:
7 h 21 min
